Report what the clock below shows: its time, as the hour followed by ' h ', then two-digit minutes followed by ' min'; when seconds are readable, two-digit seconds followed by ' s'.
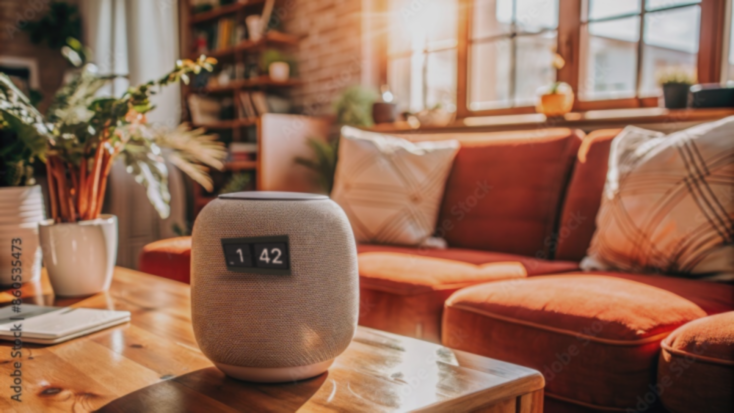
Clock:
1 h 42 min
